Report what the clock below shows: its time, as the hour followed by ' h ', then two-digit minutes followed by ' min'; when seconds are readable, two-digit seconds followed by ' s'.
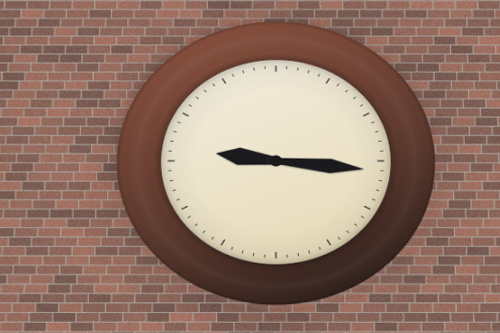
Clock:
9 h 16 min
